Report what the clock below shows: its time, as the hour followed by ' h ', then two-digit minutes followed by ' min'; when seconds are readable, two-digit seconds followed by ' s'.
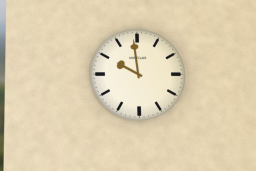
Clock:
9 h 59 min
